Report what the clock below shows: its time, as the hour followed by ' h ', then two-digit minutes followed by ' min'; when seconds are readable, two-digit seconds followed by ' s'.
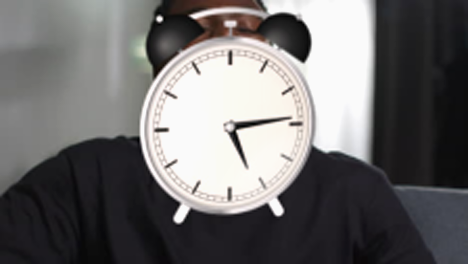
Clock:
5 h 14 min
